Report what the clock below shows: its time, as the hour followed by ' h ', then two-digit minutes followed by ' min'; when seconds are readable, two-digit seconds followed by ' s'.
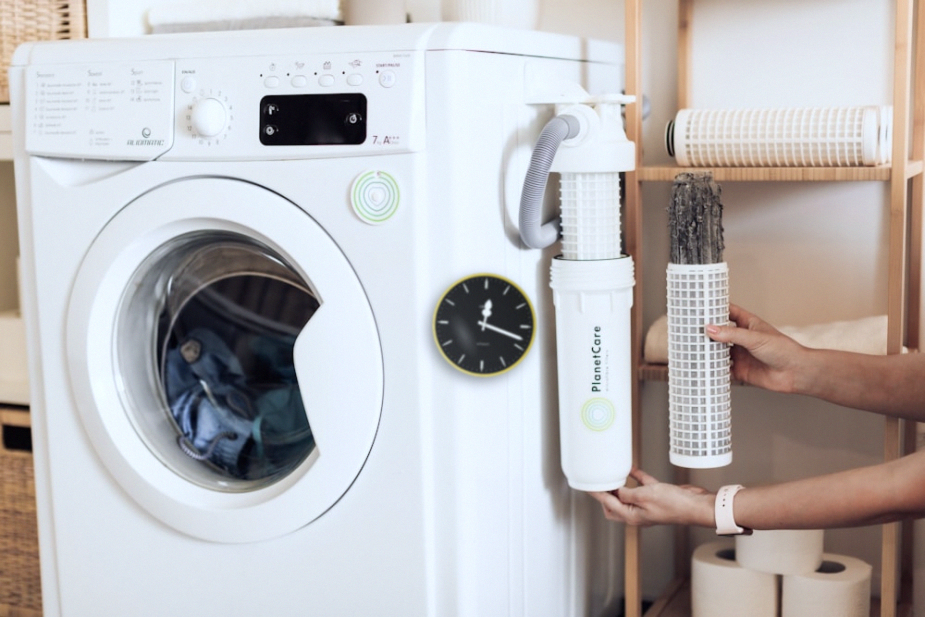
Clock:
12 h 18 min
